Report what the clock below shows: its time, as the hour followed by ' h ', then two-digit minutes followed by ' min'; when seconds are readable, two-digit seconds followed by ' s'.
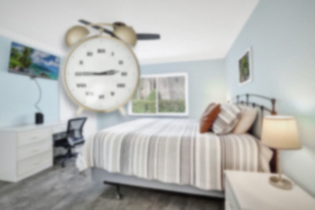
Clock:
2 h 45 min
